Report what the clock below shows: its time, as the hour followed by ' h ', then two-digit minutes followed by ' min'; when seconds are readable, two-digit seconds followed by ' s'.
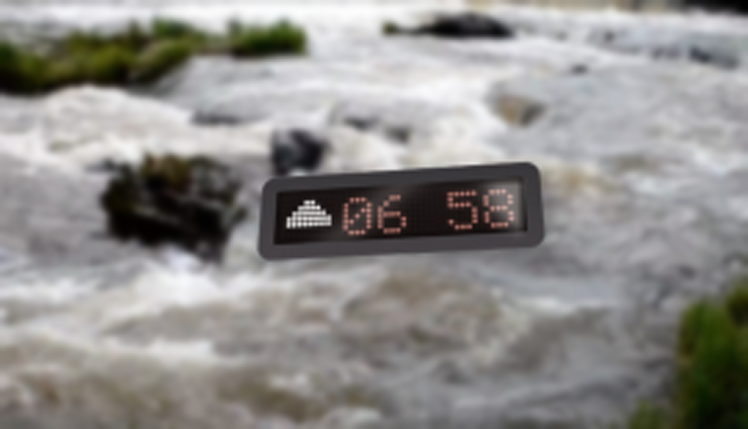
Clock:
6 h 58 min
